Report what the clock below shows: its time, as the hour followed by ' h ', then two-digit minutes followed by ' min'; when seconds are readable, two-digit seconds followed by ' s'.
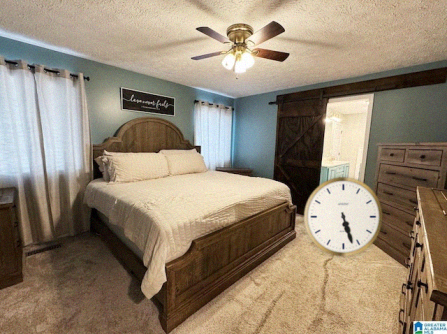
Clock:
5 h 27 min
